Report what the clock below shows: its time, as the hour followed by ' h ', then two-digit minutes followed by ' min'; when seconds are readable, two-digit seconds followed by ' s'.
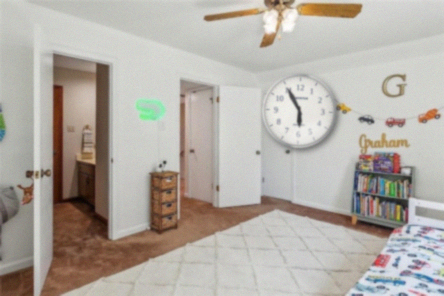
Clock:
5 h 55 min
